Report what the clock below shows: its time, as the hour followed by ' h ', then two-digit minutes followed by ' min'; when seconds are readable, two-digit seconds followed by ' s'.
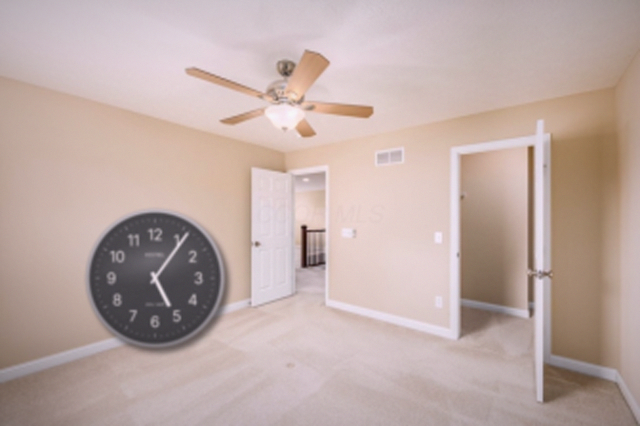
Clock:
5 h 06 min
